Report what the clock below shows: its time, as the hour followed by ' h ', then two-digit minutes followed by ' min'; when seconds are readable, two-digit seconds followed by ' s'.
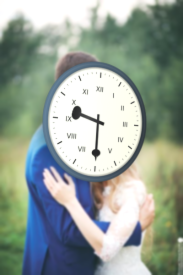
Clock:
9 h 30 min
